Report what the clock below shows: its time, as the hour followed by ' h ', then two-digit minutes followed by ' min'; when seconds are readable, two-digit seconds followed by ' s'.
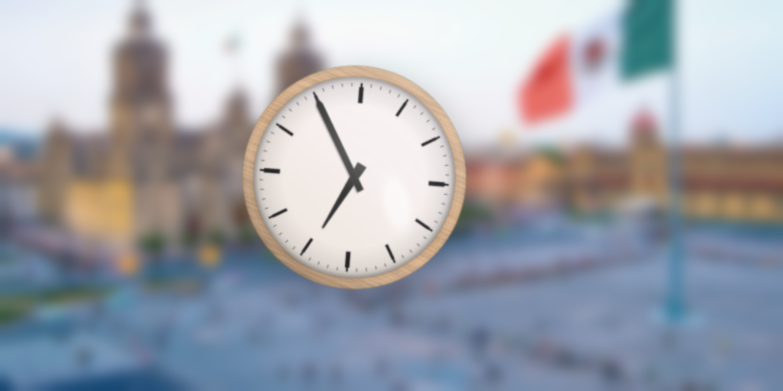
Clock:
6 h 55 min
